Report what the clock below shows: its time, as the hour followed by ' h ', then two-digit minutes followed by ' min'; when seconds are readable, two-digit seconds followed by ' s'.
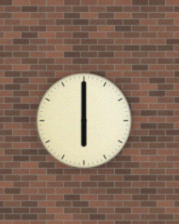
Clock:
6 h 00 min
